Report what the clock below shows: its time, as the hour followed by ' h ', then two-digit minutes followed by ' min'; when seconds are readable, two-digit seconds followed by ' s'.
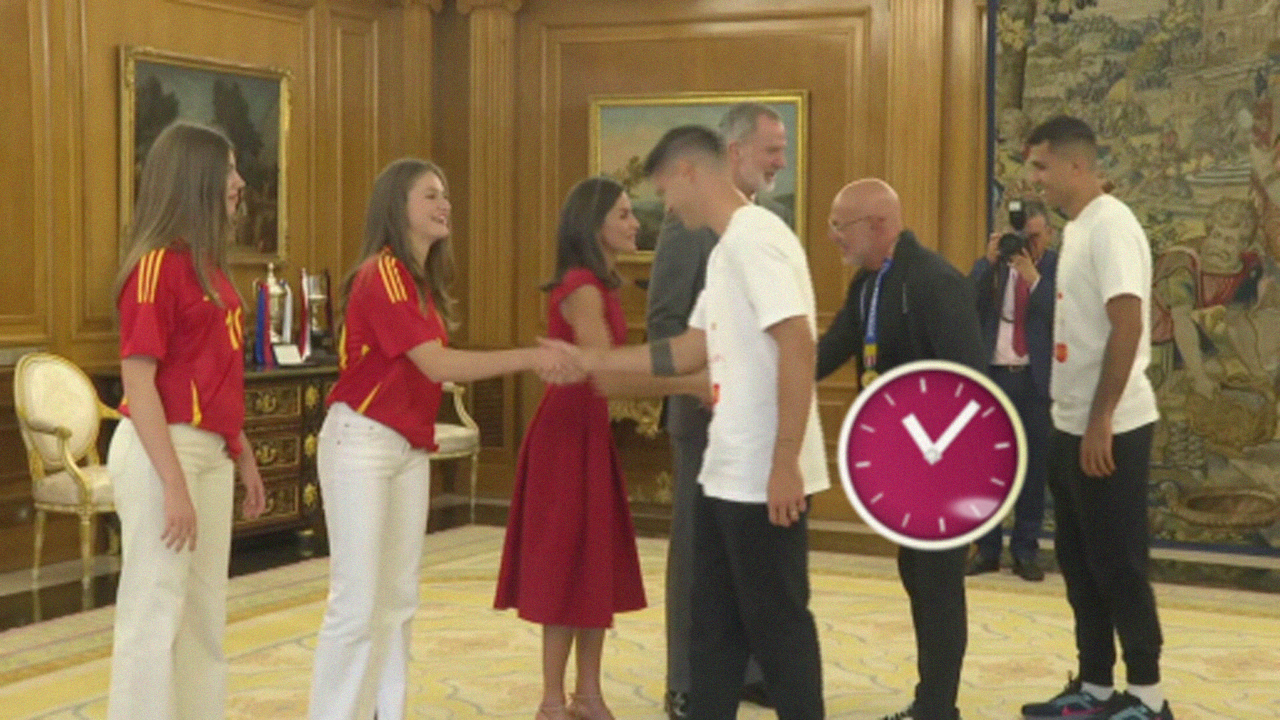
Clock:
11 h 08 min
